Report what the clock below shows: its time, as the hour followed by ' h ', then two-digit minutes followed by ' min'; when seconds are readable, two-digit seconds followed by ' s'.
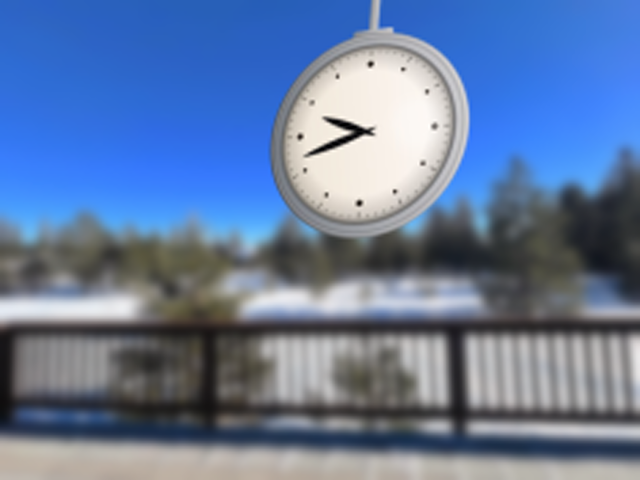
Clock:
9 h 42 min
